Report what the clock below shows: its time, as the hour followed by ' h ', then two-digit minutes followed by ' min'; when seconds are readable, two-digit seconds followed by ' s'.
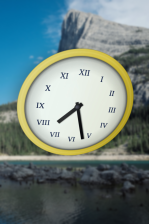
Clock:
7 h 27 min
